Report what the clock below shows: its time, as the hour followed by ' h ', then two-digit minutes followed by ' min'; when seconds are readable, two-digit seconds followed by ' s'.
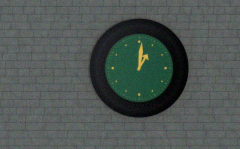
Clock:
1 h 01 min
